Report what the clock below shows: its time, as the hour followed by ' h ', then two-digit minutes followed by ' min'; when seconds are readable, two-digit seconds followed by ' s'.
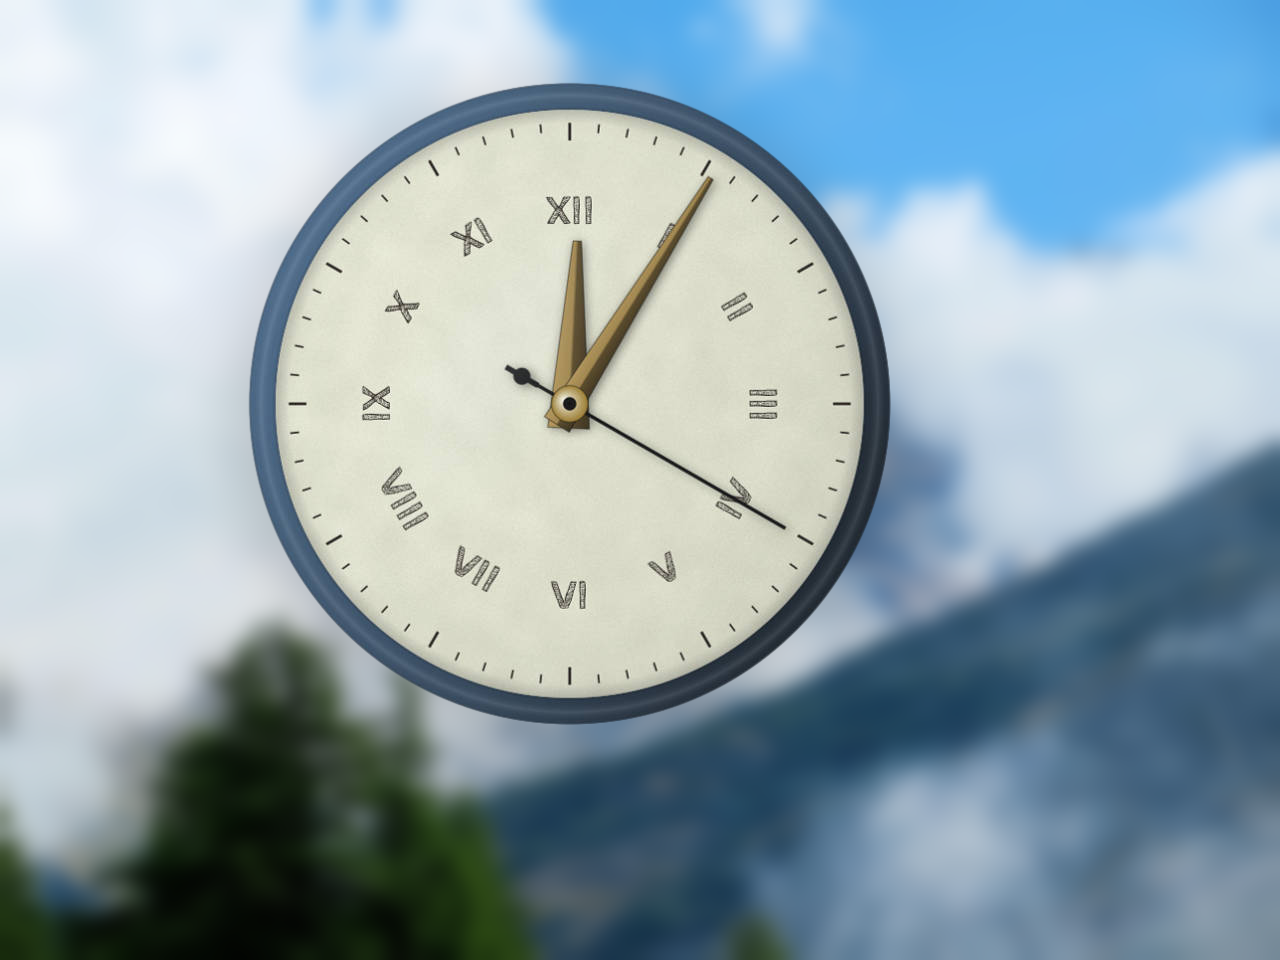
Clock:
12 h 05 min 20 s
